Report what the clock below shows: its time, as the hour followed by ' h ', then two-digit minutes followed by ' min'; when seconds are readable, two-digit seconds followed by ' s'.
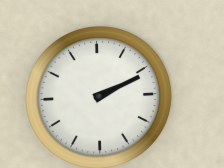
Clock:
2 h 11 min
